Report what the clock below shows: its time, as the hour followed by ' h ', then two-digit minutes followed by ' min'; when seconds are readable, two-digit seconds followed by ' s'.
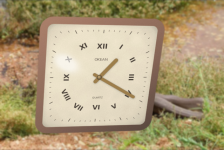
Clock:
1 h 20 min
